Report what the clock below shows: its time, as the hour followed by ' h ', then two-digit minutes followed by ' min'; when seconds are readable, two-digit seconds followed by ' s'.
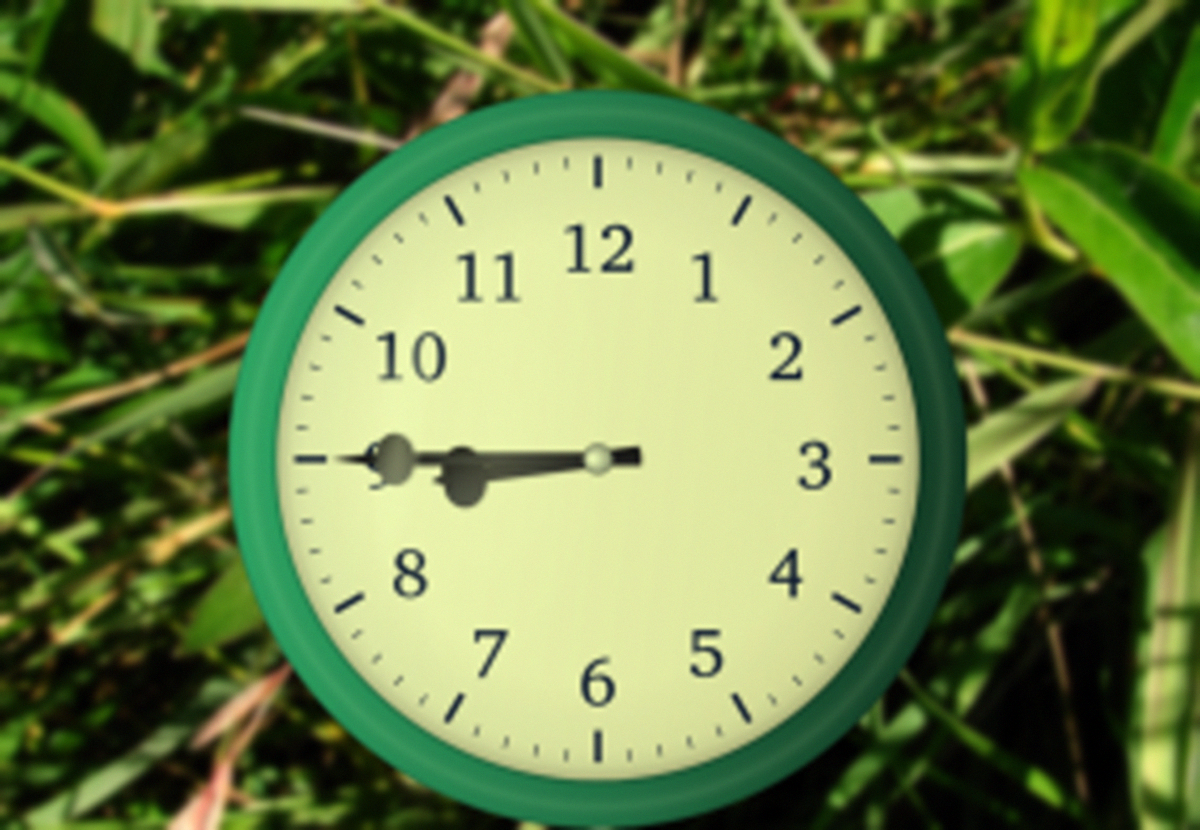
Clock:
8 h 45 min
